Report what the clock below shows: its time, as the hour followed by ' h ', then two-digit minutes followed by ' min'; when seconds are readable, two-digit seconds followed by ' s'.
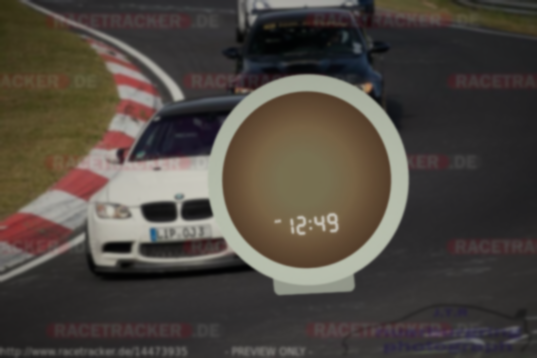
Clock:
12 h 49 min
